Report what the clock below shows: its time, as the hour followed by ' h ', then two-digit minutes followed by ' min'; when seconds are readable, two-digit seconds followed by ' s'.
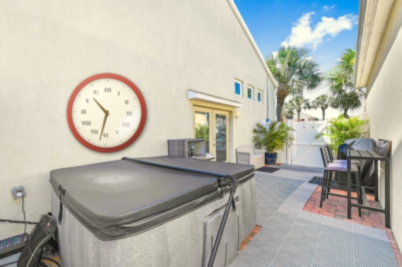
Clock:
10 h 32 min
